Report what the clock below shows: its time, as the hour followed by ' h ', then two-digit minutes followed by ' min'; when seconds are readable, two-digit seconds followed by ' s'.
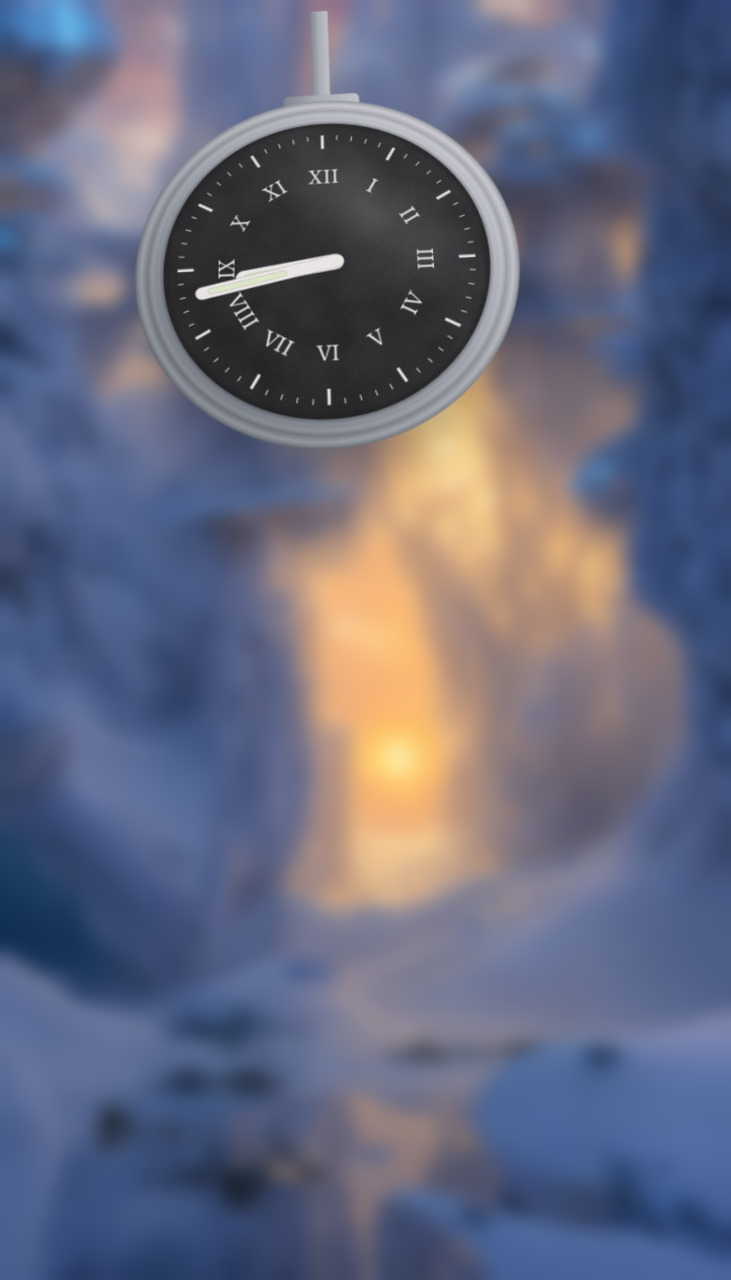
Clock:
8 h 43 min
